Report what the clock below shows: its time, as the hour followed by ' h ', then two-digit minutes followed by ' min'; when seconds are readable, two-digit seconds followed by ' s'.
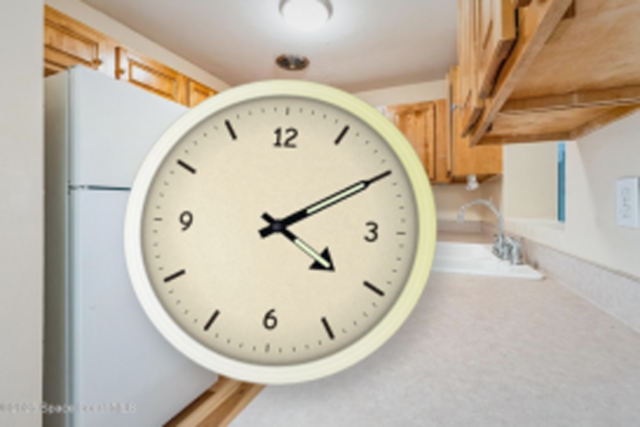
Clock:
4 h 10 min
